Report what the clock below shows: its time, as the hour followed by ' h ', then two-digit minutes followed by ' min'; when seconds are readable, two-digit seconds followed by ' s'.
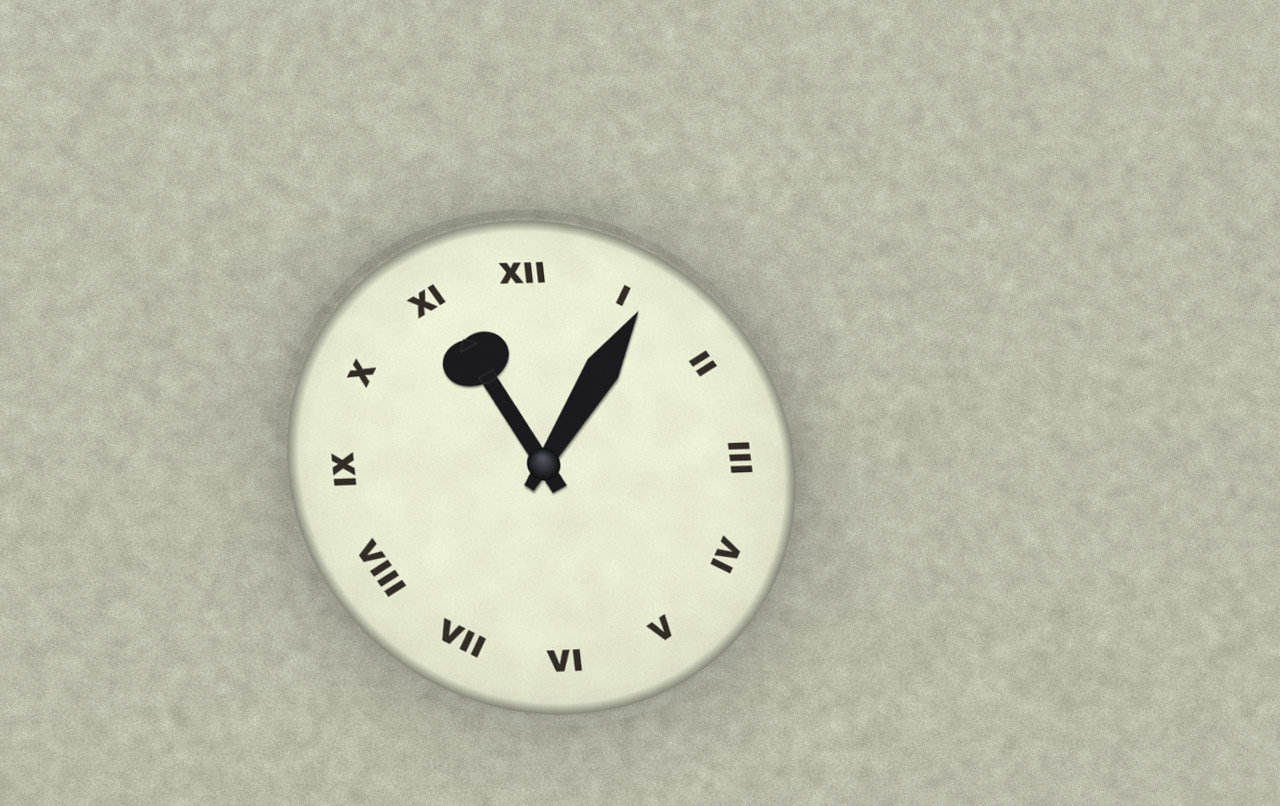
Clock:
11 h 06 min
